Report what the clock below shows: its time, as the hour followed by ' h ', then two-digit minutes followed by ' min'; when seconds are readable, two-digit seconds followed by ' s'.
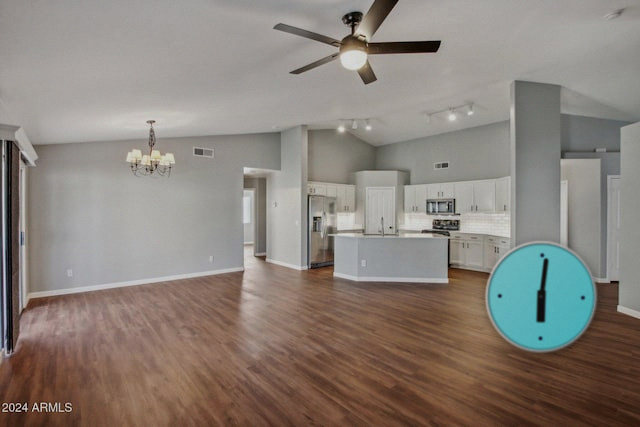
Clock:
6 h 01 min
